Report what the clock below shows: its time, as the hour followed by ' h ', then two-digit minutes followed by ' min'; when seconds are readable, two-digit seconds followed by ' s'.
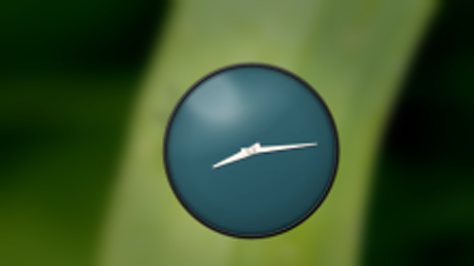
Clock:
8 h 14 min
